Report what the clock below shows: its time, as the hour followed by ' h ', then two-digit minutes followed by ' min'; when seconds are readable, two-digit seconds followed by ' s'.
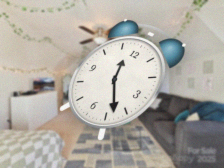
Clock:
11 h 23 min
